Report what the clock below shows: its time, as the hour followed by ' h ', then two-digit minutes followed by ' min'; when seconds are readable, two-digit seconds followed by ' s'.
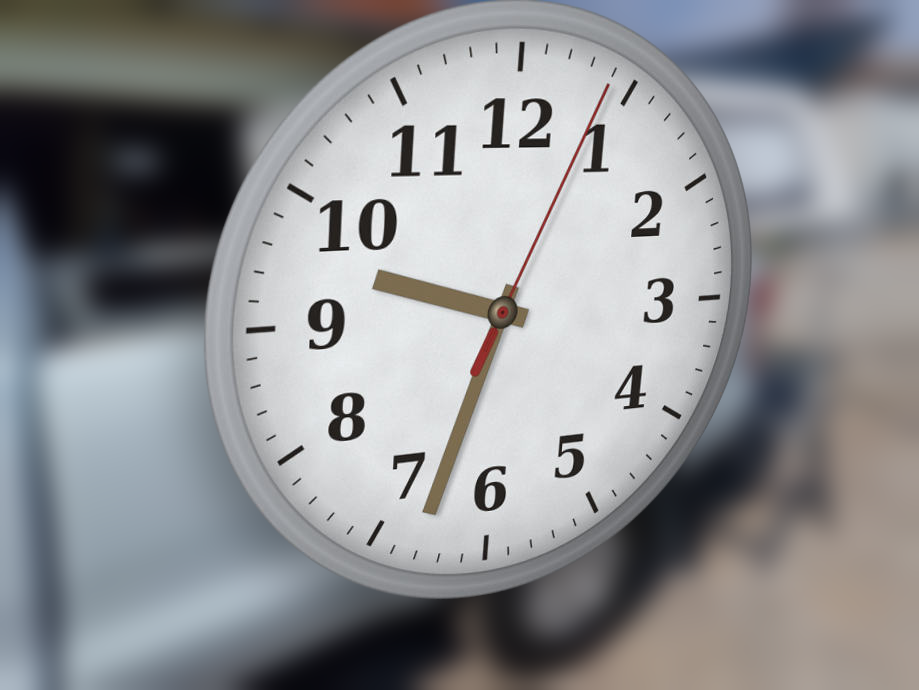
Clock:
9 h 33 min 04 s
